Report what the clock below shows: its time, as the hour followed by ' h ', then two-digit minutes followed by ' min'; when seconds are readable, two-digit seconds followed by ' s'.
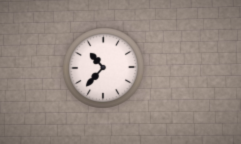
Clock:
10 h 37 min
